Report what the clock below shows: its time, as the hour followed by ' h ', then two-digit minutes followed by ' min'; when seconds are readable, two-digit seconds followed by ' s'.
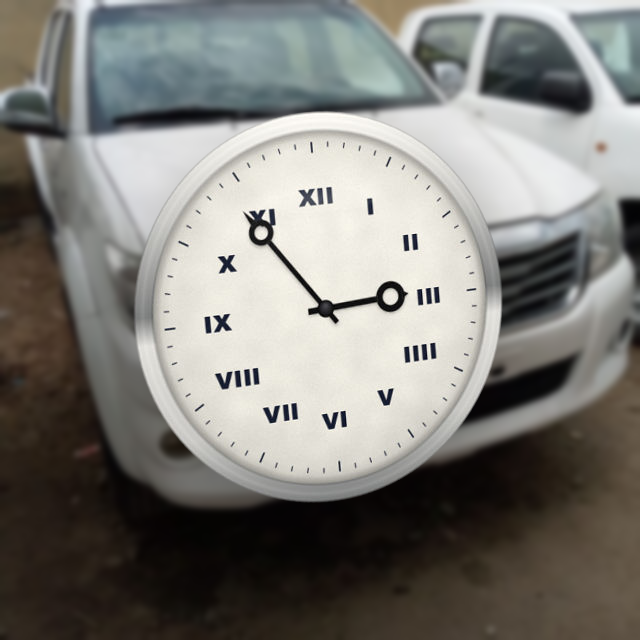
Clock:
2 h 54 min
